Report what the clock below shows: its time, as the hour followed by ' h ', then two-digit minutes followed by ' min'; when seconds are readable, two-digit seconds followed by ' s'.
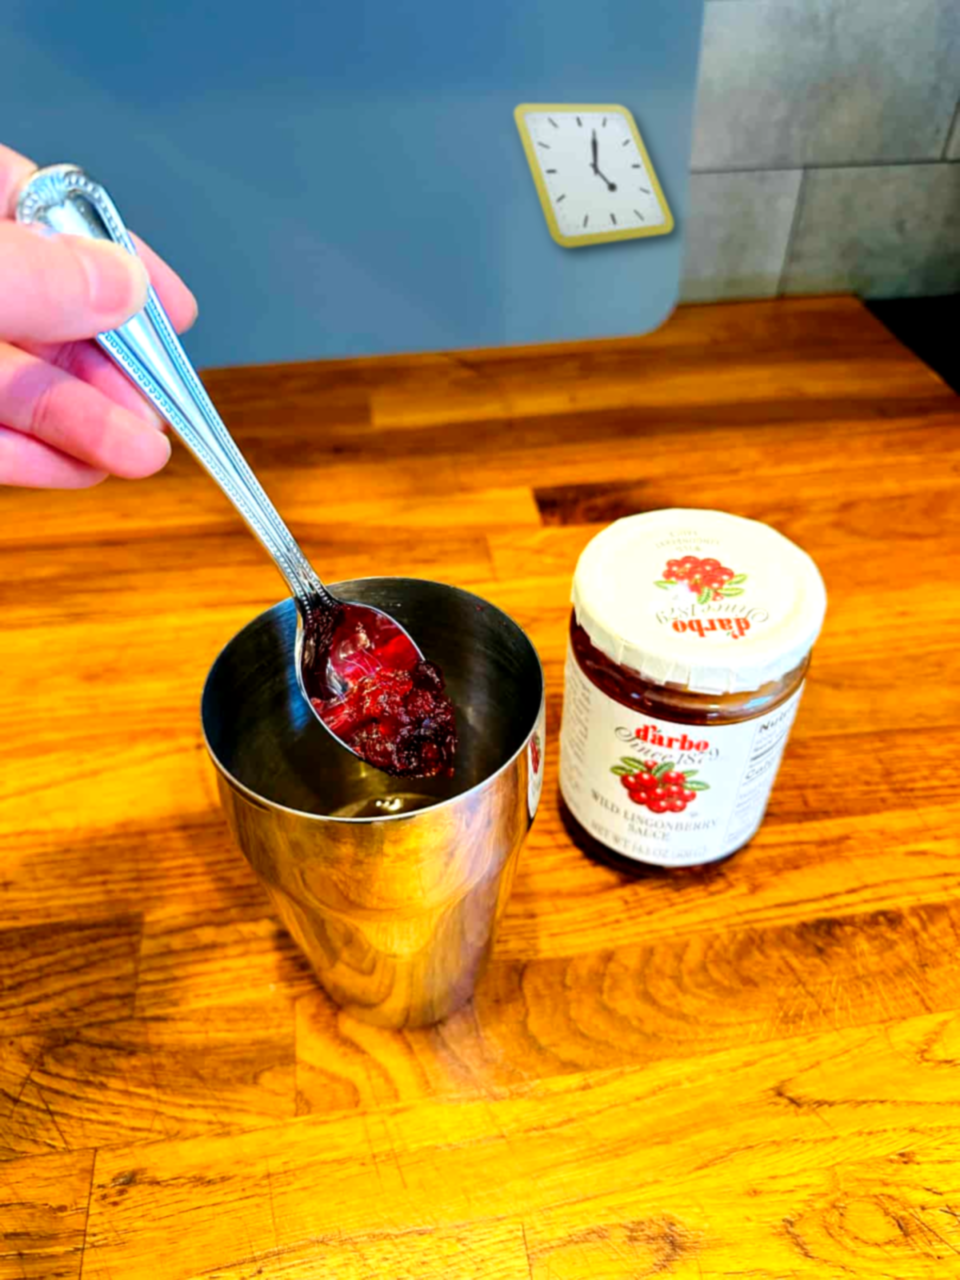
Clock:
5 h 03 min
